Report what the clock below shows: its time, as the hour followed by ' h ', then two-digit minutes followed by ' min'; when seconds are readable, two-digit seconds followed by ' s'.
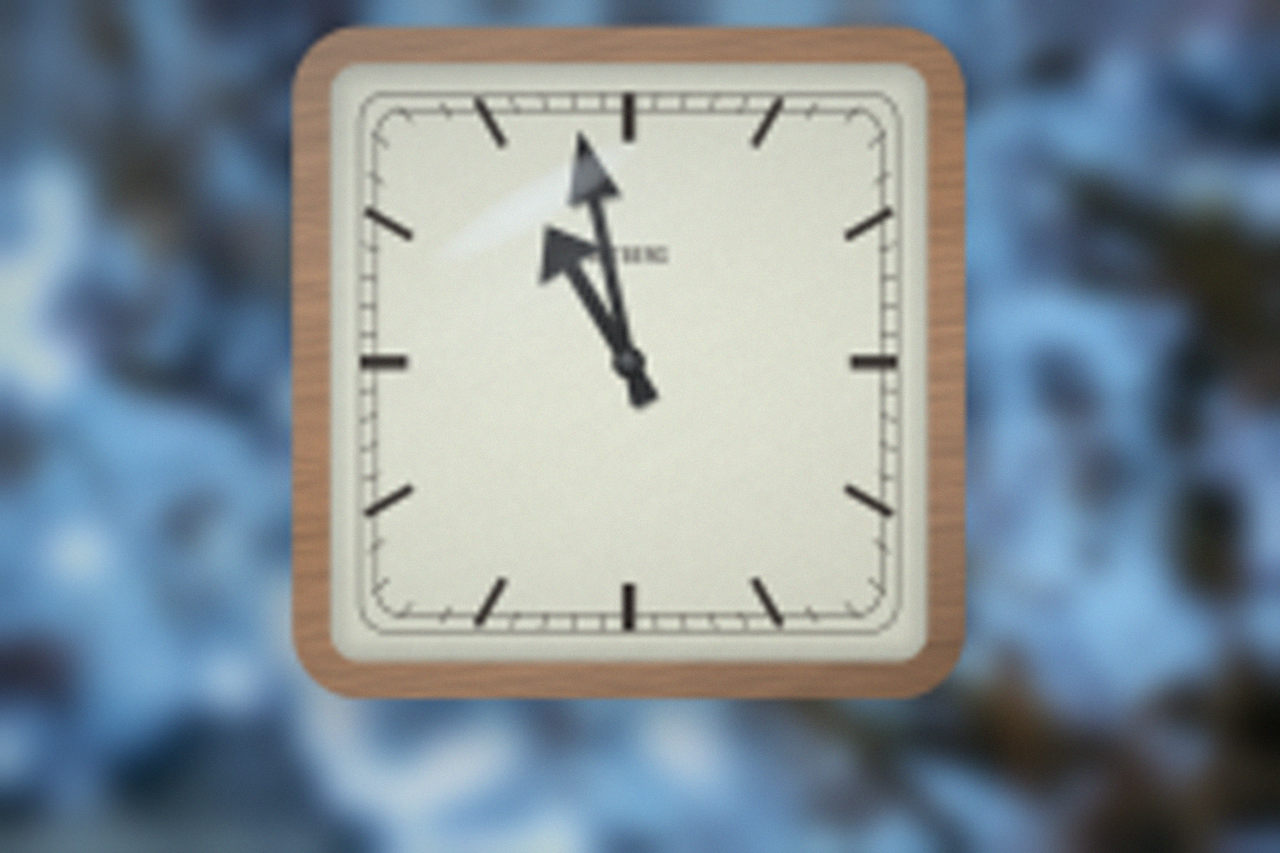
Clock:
10 h 58 min
